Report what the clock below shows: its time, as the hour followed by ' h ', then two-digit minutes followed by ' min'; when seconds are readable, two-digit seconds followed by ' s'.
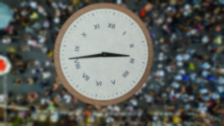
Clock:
2 h 42 min
